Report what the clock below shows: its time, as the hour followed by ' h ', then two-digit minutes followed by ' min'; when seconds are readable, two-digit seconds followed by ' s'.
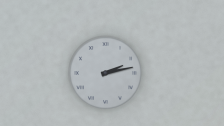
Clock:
2 h 13 min
